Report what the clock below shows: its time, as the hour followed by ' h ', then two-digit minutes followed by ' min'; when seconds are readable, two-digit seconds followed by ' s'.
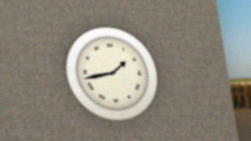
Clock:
1 h 43 min
